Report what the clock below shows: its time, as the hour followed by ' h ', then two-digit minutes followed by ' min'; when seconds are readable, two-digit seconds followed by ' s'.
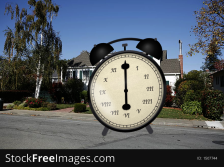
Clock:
6 h 00 min
